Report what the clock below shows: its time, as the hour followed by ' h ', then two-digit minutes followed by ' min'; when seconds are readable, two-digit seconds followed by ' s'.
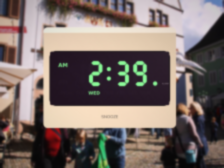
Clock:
2 h 39 min
